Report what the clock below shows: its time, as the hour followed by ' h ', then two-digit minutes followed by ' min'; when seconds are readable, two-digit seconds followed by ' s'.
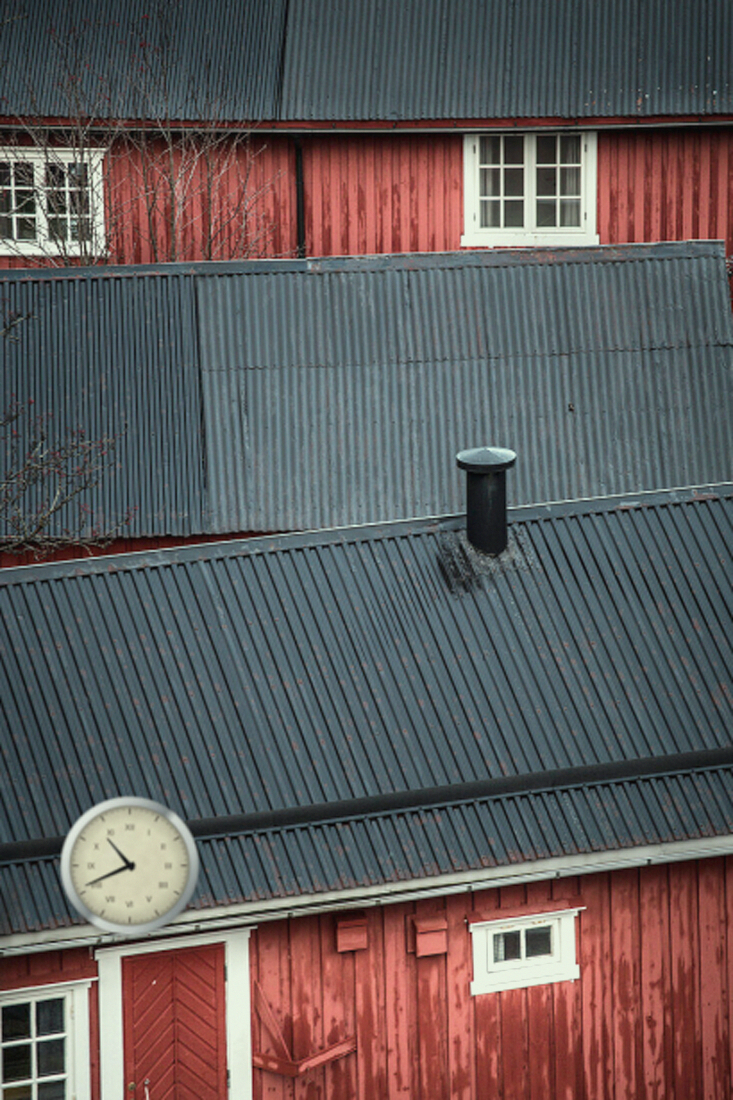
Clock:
10 h 41 min
